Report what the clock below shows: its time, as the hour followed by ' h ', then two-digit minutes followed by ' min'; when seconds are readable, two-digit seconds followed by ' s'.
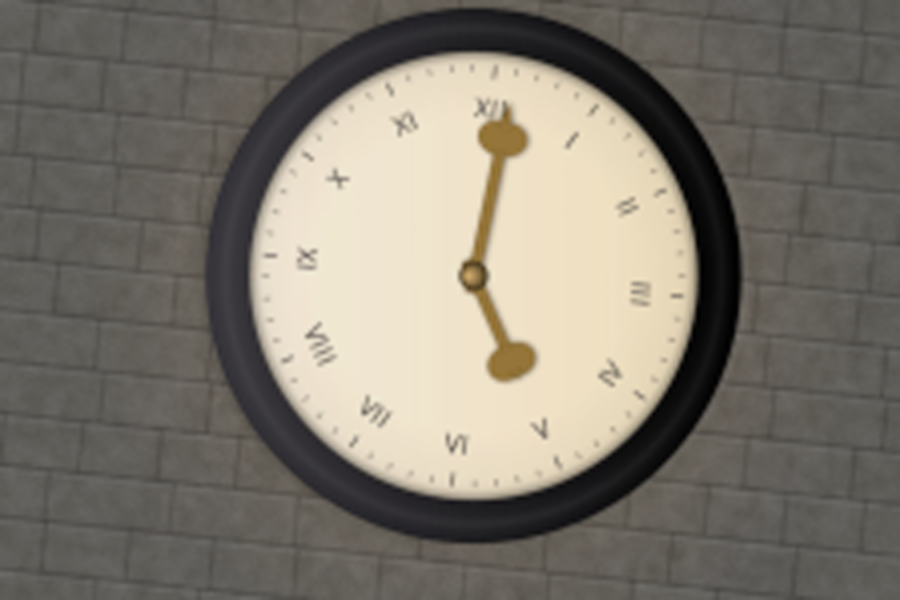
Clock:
5 h 01 min
